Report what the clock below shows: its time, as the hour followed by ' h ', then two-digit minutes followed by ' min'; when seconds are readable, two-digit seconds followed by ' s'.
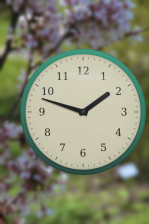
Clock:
1 h 48 min
